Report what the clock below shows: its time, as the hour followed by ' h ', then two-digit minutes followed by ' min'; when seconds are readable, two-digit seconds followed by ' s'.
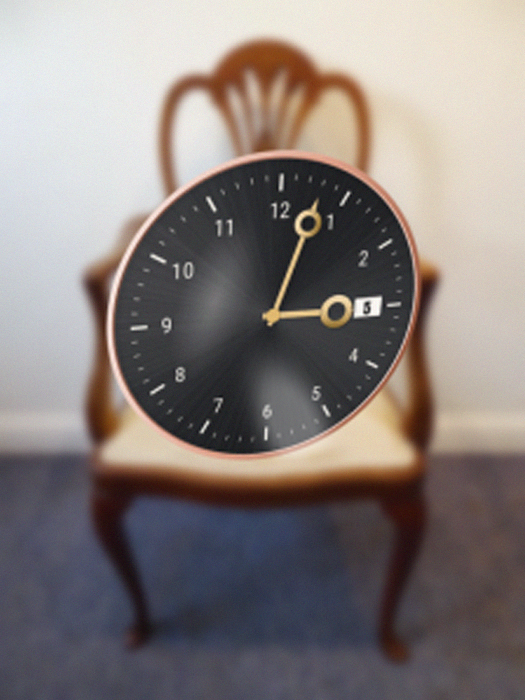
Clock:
3 h 03 min
